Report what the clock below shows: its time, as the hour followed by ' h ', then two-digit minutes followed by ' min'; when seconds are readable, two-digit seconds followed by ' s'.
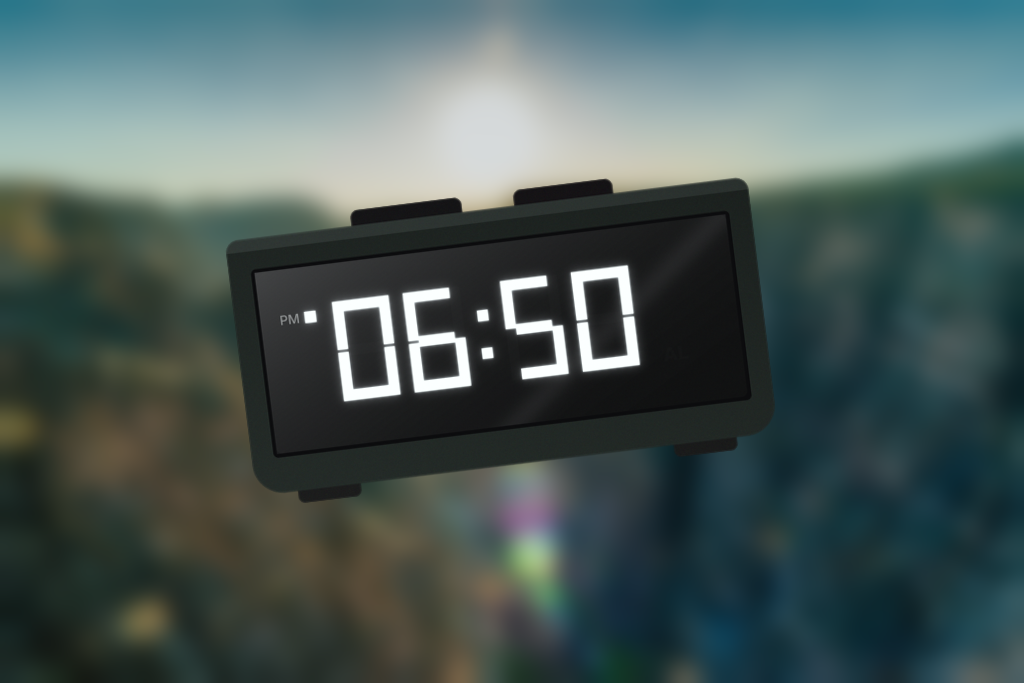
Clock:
6 h 50 min
